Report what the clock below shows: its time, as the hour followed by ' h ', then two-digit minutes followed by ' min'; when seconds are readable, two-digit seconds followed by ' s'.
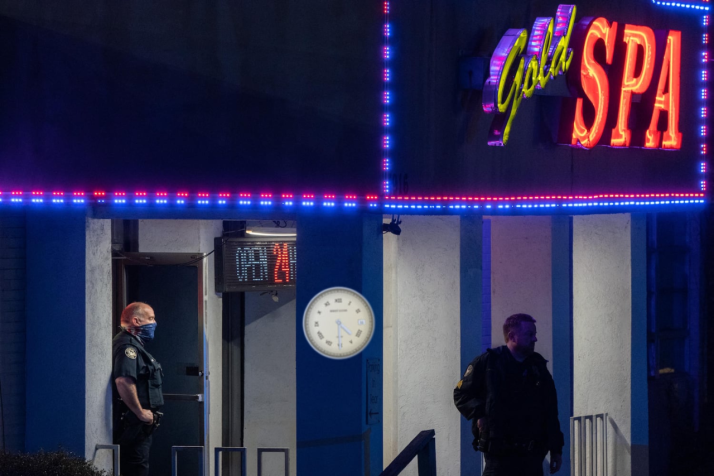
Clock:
4 h 30 min
